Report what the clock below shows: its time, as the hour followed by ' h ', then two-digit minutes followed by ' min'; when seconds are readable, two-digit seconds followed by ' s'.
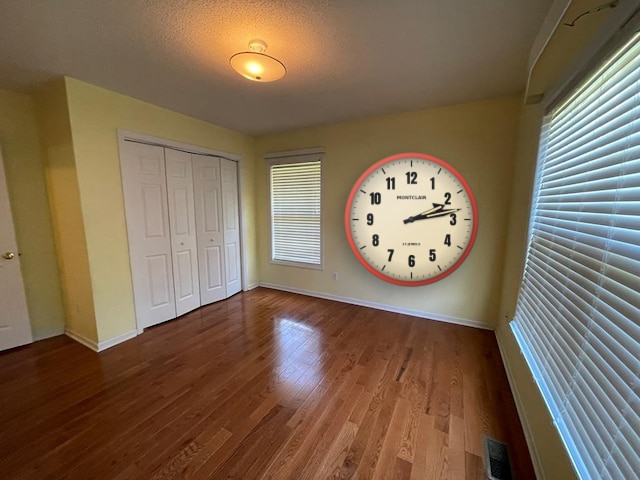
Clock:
2 h 13 min
